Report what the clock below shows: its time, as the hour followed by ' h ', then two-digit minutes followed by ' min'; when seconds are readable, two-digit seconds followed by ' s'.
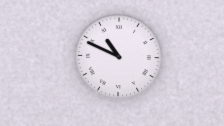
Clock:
10 h 49 min
